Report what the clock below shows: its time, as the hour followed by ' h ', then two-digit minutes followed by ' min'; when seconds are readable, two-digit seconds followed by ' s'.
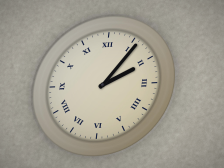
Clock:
2 h 06 min
